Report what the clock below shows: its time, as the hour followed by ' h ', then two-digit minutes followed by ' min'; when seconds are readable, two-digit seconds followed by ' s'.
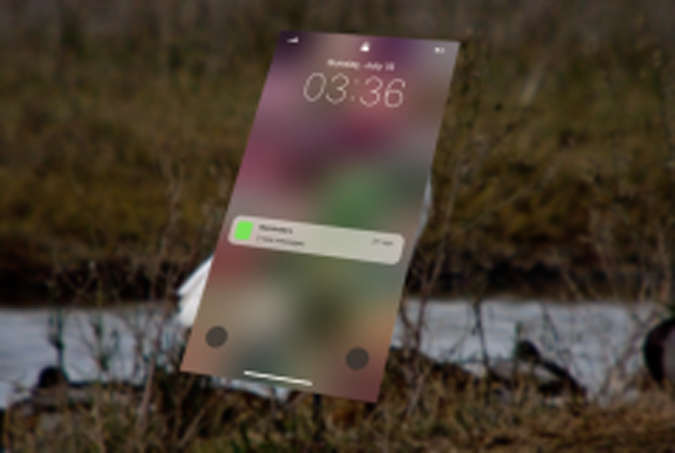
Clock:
3 h 36 min
